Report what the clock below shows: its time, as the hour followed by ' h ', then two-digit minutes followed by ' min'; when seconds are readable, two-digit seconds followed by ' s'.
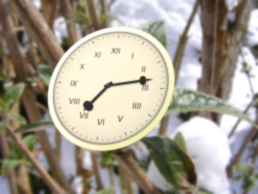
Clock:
7 h 13 min
